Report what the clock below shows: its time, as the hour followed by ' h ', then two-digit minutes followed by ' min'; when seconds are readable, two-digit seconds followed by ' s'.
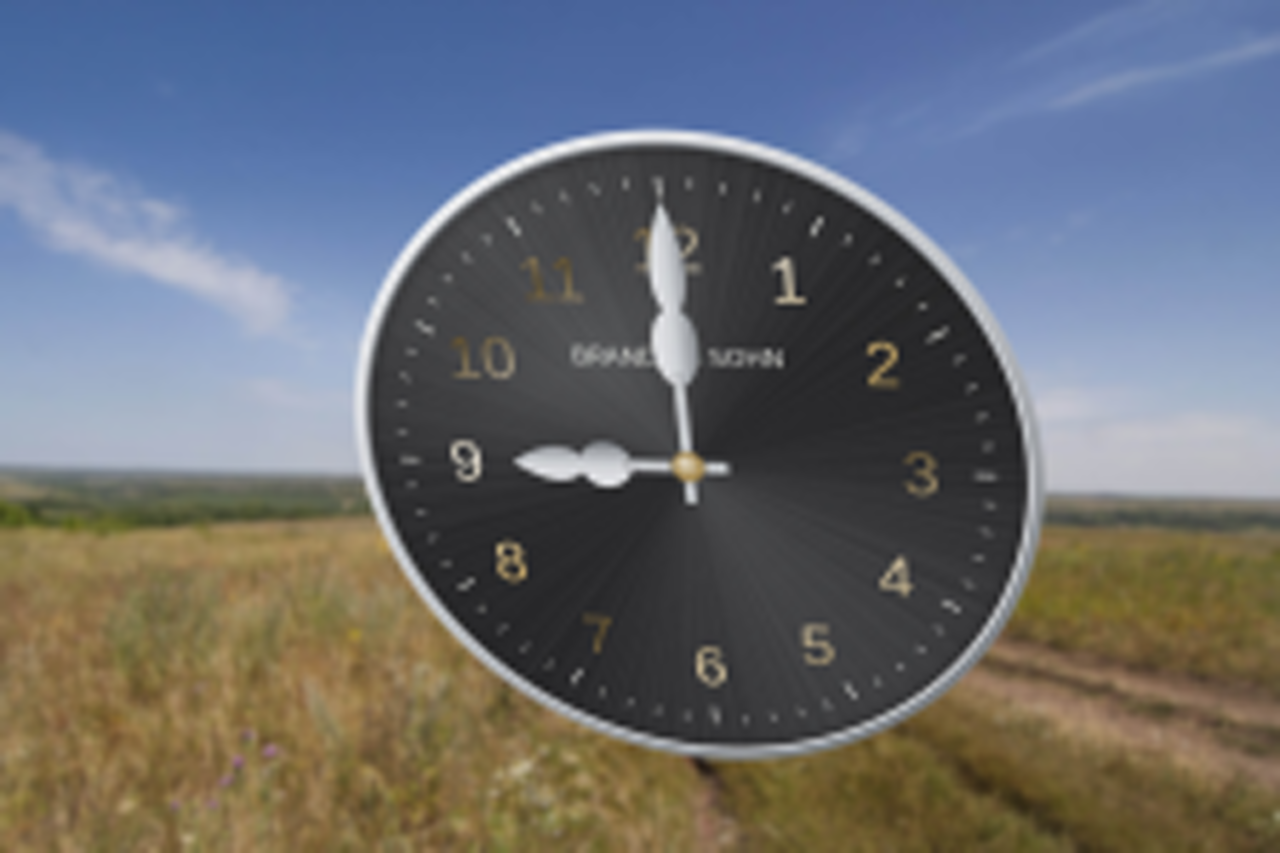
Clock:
9 h 00 min
